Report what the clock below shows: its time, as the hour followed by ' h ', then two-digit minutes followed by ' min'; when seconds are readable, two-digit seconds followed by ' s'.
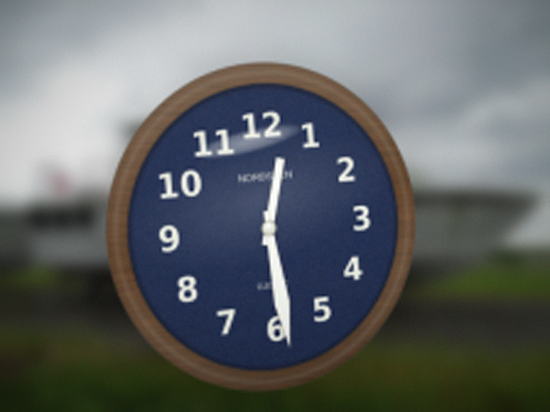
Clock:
12 h 29 min
